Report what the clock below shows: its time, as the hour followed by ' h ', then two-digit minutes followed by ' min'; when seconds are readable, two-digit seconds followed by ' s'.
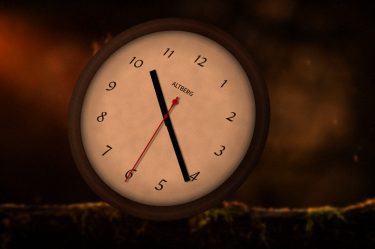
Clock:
10 h 21 min 30 s
